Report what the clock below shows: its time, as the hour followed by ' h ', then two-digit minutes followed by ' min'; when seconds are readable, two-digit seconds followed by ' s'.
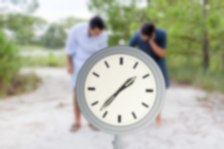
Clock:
1 h 37 min
